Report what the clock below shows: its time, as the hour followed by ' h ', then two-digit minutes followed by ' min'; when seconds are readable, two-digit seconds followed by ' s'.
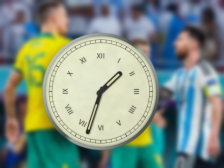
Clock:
1 h 33 min
